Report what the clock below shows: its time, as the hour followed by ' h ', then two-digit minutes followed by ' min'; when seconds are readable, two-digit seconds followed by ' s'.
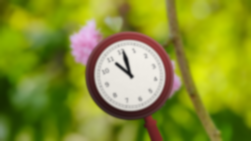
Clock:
11 h 01 min
